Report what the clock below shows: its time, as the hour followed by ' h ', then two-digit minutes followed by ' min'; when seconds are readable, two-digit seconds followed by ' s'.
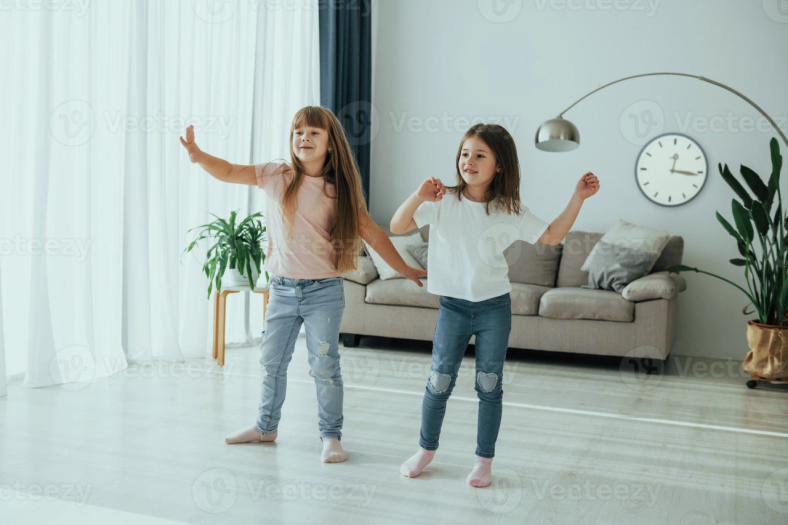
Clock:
12 h 16 min
